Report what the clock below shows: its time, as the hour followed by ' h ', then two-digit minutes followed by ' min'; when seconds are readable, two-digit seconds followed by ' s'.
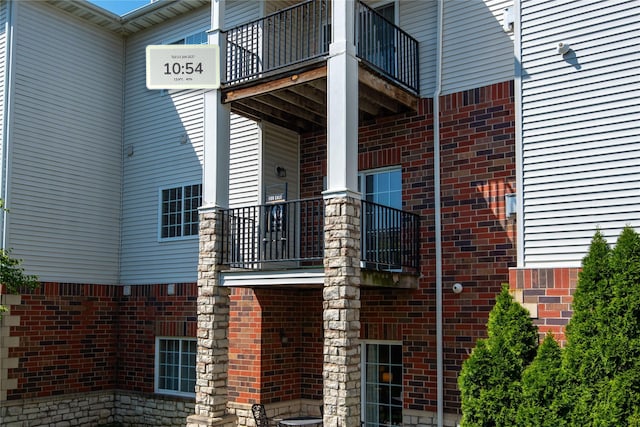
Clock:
10 h 54 min
